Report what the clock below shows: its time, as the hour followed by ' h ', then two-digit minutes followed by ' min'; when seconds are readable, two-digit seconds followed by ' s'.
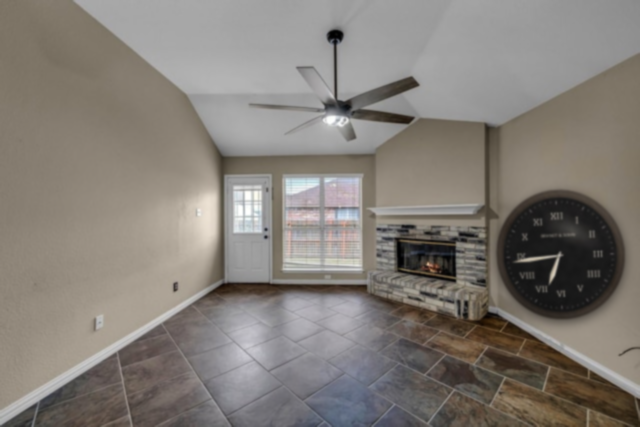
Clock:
6 h 44 min
